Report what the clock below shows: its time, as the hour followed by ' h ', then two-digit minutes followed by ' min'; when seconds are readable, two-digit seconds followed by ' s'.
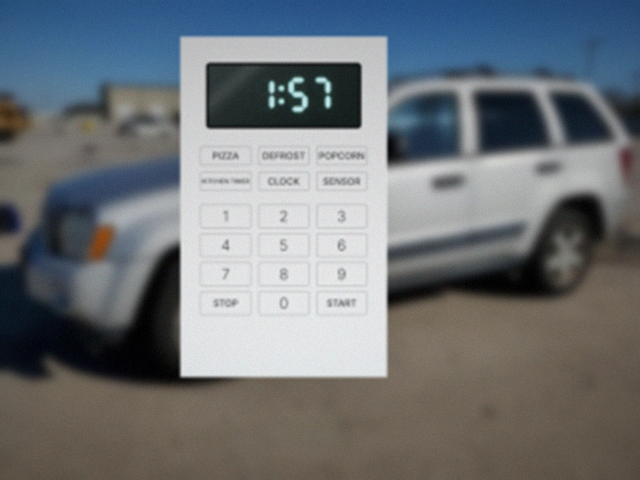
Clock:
1 h 57 min
